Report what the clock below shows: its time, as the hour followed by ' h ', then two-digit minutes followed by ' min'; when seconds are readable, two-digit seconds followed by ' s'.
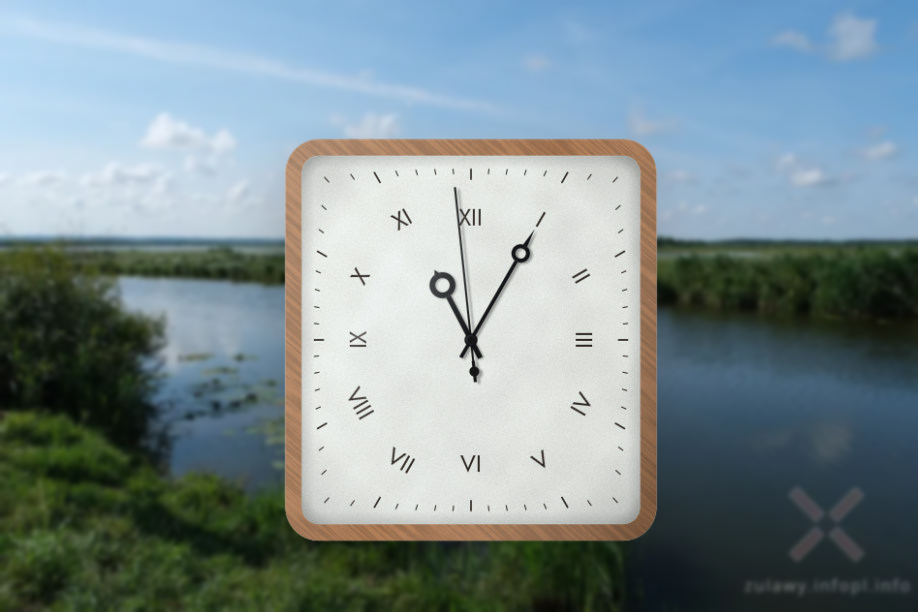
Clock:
11 h 04 min 59 s
